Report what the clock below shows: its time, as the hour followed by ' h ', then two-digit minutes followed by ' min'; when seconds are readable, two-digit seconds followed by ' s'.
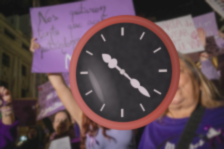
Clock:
10 h 22 min
